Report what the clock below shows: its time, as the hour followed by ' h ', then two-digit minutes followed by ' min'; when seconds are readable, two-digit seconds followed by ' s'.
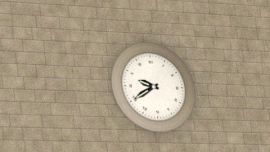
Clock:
9 h 40 min
